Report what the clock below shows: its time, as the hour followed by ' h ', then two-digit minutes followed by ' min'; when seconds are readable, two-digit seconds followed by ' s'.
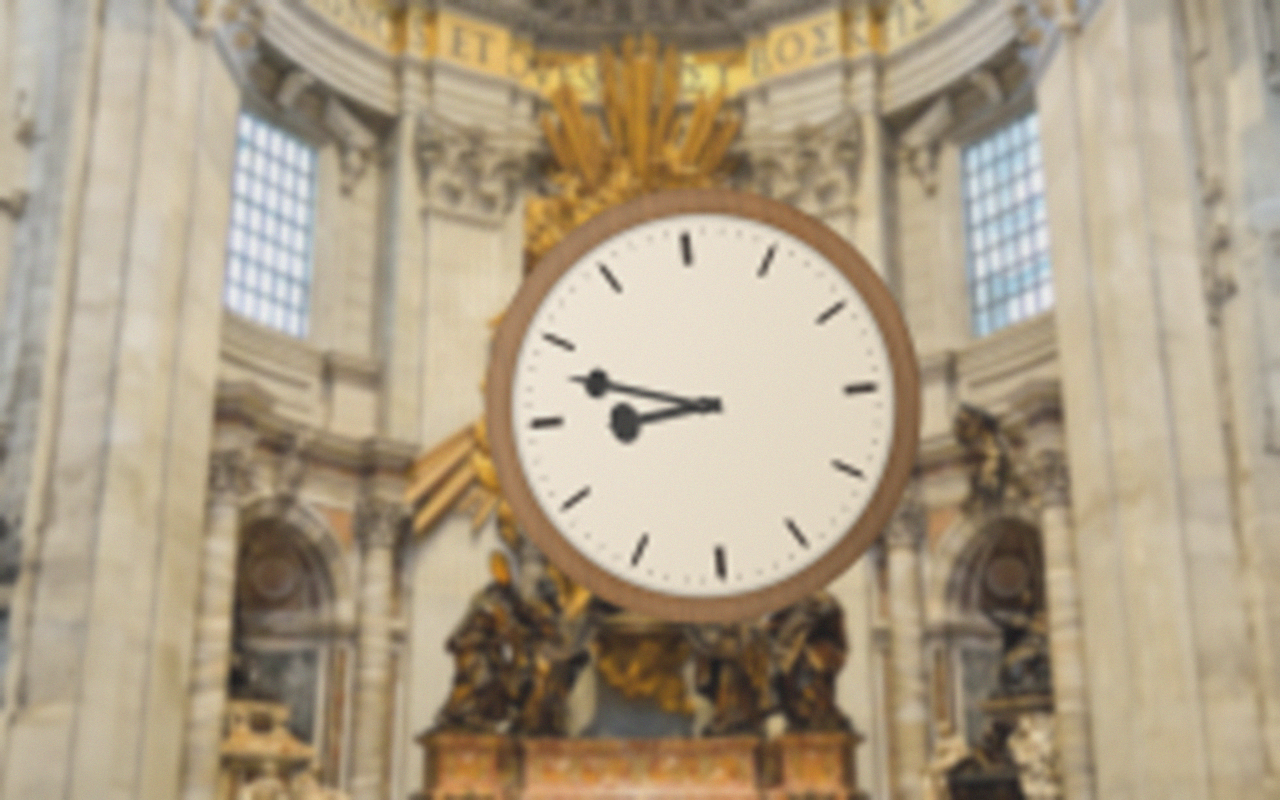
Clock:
8 h 48 min
